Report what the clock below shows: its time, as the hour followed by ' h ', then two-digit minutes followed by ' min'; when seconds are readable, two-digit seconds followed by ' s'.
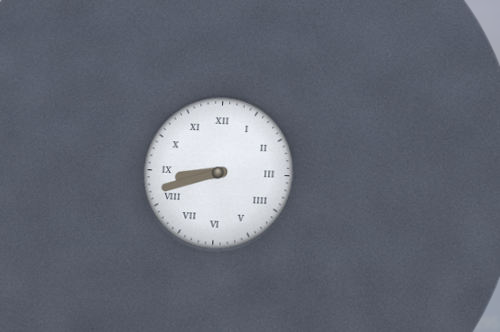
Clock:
8 h 42 min
